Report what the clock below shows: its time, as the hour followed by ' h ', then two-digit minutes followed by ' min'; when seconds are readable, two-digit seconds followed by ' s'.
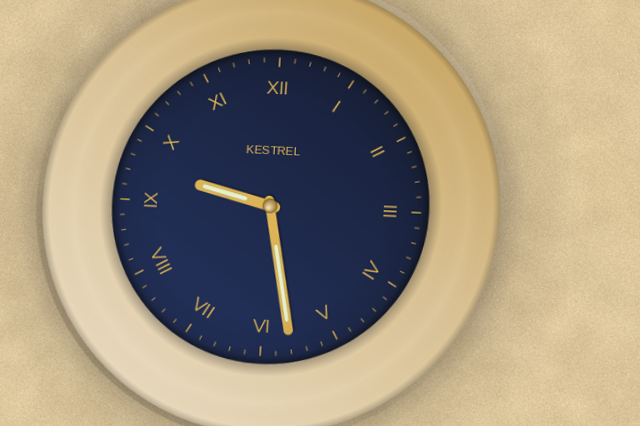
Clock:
9 h 28 min
